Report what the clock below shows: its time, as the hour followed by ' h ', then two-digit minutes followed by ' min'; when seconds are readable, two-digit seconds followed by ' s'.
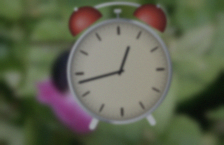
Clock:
12 h 43 min
